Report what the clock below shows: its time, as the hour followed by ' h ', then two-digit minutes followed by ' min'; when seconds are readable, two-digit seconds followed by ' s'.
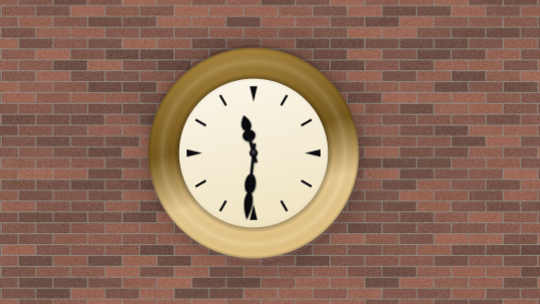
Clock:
11 h 31 min
